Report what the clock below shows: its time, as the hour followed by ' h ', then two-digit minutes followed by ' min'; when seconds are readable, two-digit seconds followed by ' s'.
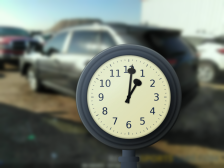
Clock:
1 h 01 min
